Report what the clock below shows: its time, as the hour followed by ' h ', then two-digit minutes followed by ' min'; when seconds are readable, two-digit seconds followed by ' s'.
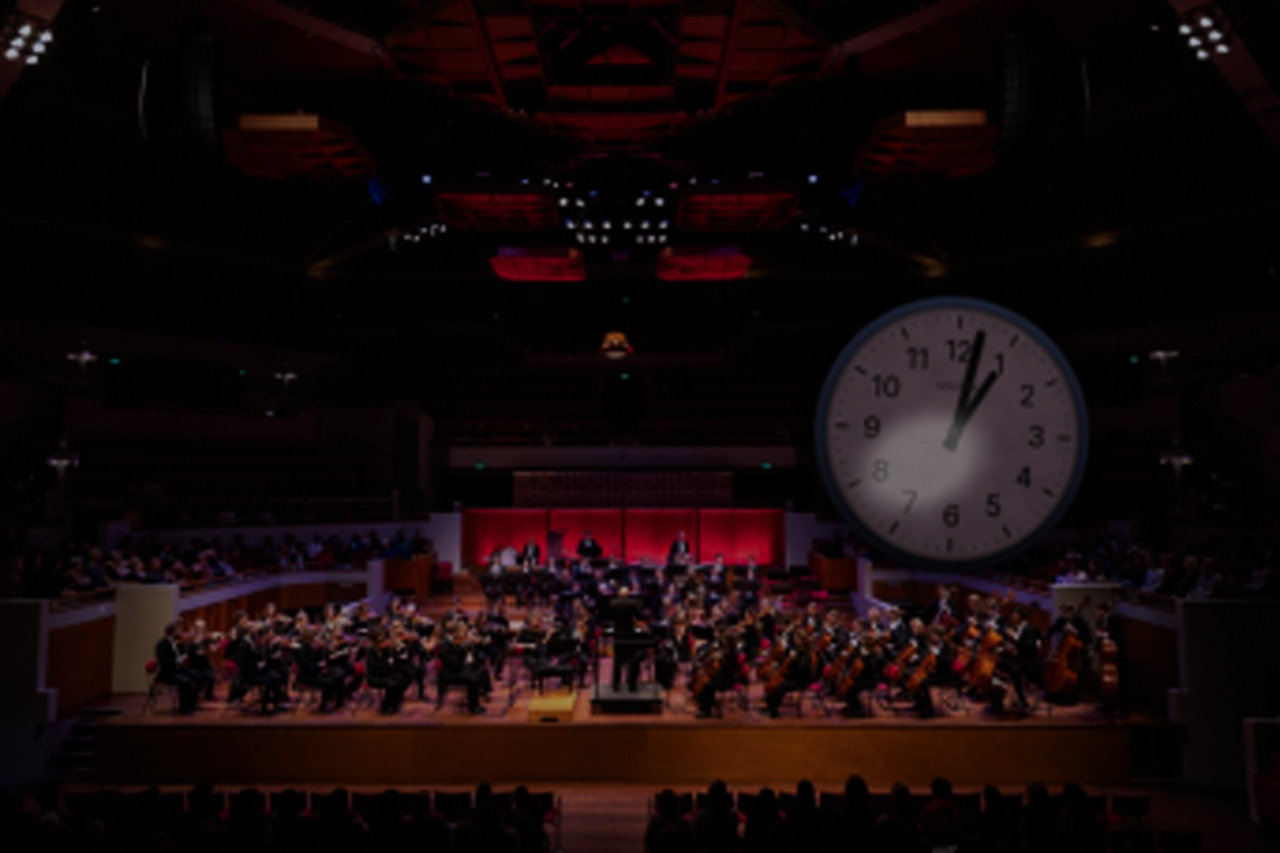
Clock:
1 h 02 min
